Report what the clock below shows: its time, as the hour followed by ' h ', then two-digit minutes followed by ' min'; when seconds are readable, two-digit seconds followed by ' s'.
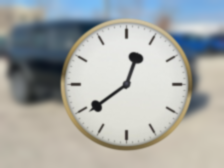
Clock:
12 h 39 min
